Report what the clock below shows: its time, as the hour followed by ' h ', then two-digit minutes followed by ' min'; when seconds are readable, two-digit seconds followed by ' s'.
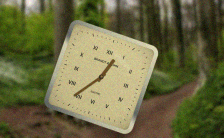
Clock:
12 h 36 min
